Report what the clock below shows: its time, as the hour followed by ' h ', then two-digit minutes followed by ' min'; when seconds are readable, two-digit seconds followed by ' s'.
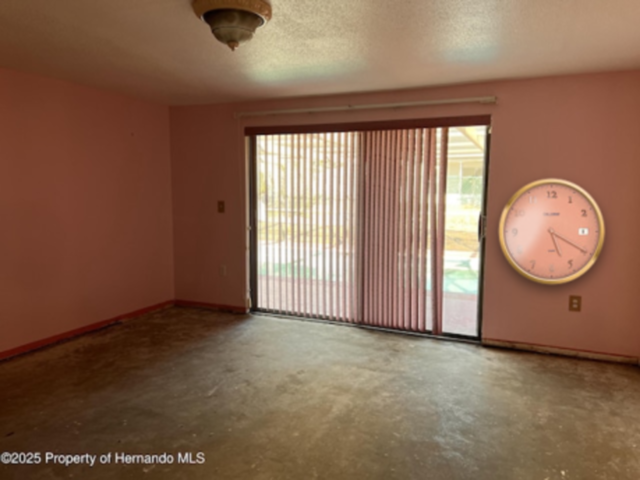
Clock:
5 h 20 min
